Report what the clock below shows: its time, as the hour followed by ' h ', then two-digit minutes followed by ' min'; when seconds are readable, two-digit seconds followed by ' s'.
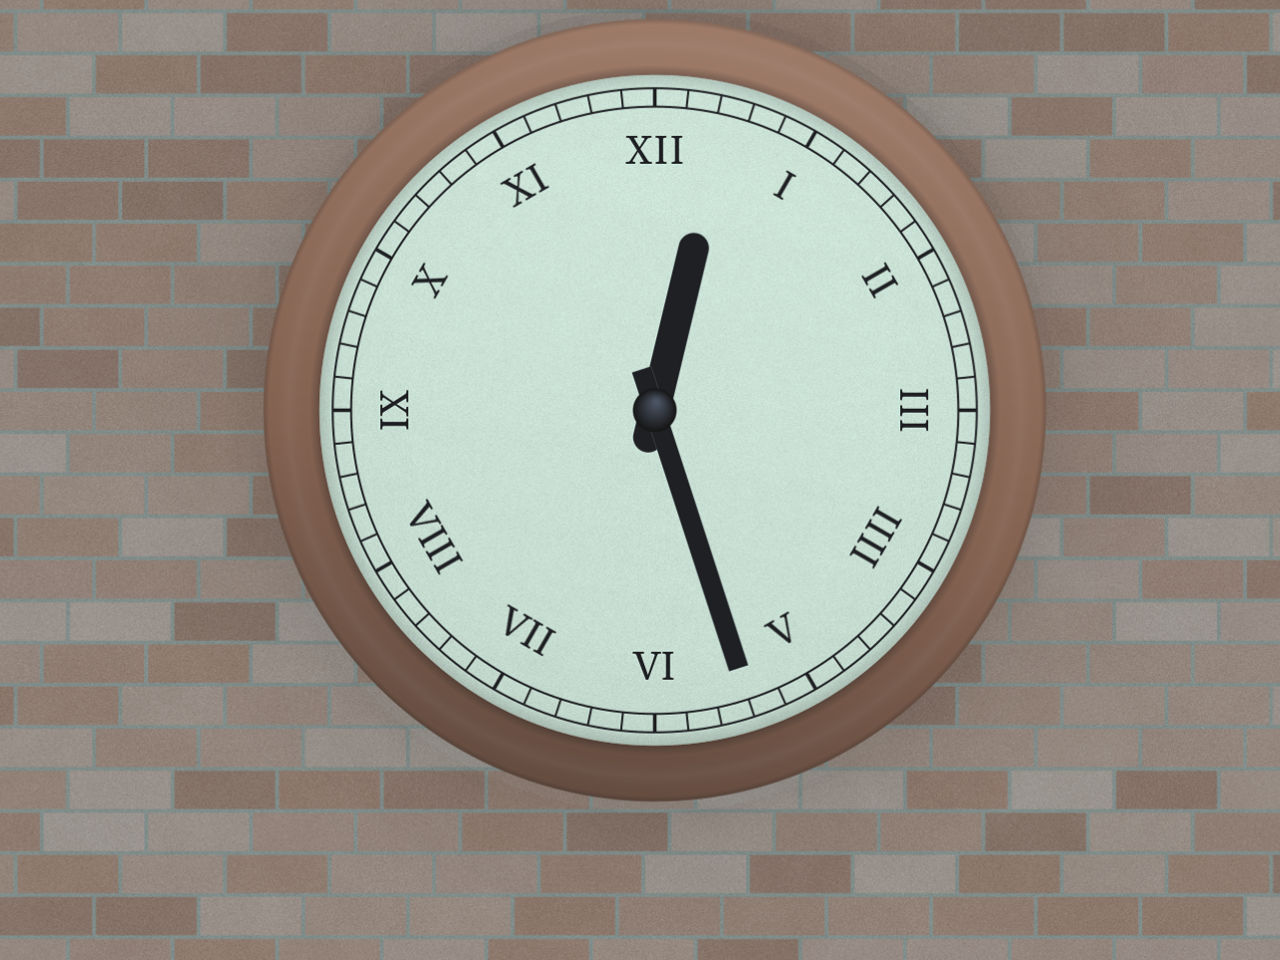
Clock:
12 h 27 min
